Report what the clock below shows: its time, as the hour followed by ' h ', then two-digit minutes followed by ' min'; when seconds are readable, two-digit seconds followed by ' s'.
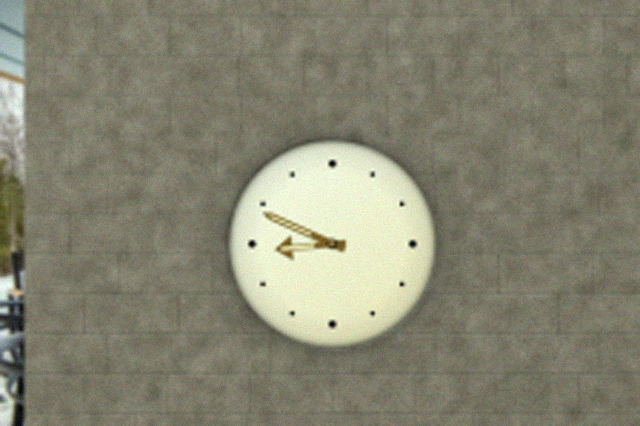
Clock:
8 h 49 min
